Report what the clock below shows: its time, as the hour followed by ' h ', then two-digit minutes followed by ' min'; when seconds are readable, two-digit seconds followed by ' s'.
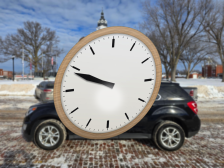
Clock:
9 h 49 min
